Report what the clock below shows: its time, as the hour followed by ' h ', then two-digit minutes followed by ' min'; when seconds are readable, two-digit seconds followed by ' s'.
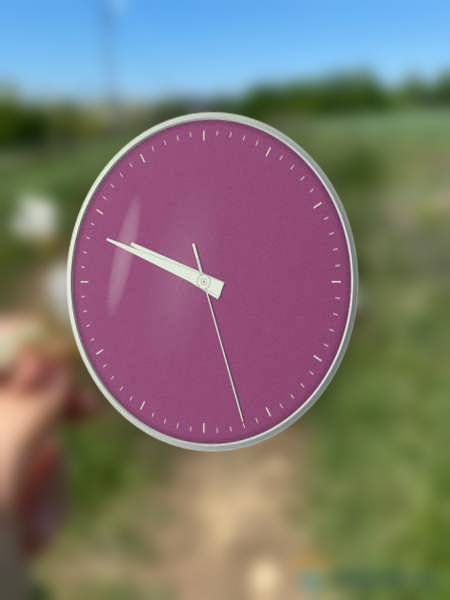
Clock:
9 h 48 min 27 s
